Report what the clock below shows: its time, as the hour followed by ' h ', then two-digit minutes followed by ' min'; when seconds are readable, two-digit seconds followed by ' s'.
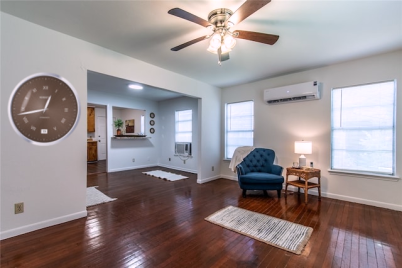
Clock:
12 h 43 min
